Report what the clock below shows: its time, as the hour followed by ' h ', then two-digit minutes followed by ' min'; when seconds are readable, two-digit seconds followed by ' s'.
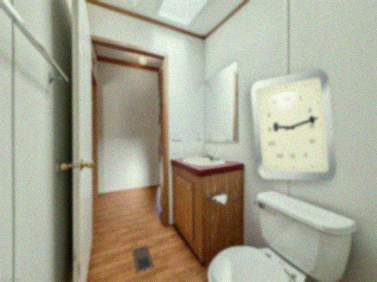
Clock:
9 h 13 min
